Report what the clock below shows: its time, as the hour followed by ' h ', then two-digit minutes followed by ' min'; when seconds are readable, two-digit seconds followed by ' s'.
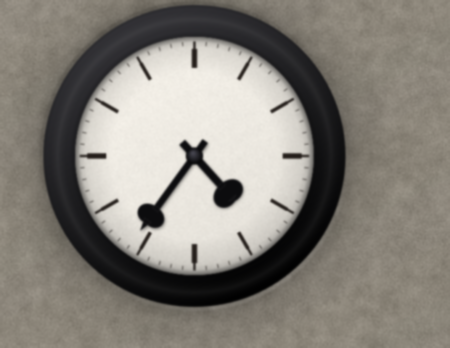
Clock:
4 h 36 min
